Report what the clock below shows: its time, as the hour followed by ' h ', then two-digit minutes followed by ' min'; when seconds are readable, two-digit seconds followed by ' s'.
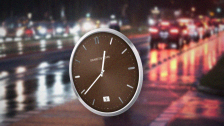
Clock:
12 h 39 min
